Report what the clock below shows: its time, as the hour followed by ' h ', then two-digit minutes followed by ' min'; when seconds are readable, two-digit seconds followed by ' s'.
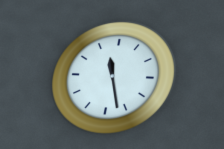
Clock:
11 h 27 min
